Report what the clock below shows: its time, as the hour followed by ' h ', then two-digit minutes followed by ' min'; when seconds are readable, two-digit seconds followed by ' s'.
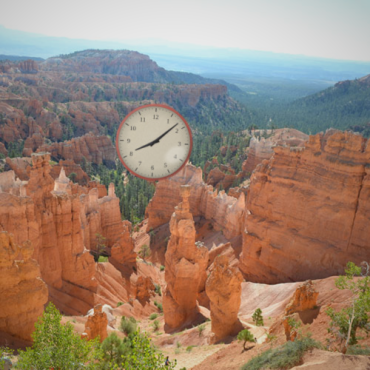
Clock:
8 h 08 min
